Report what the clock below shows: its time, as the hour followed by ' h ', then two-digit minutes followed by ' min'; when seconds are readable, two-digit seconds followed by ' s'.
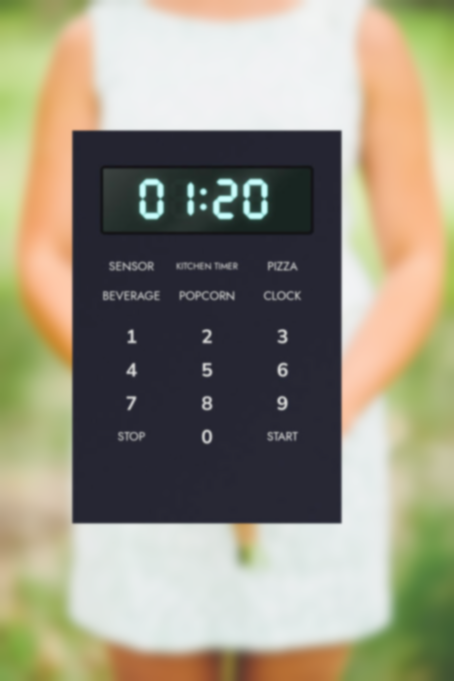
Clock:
1 h 20 min
